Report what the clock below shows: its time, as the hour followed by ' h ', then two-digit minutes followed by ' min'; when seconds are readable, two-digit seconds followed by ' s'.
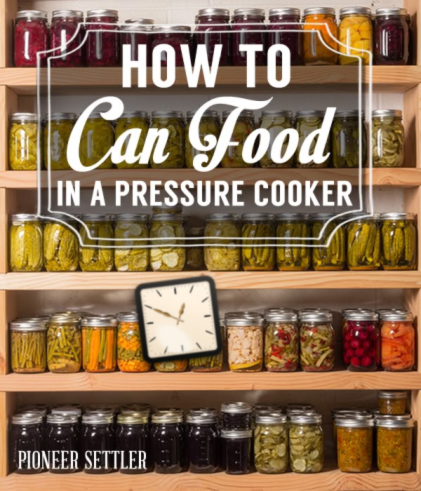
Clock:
12 h 50 min
